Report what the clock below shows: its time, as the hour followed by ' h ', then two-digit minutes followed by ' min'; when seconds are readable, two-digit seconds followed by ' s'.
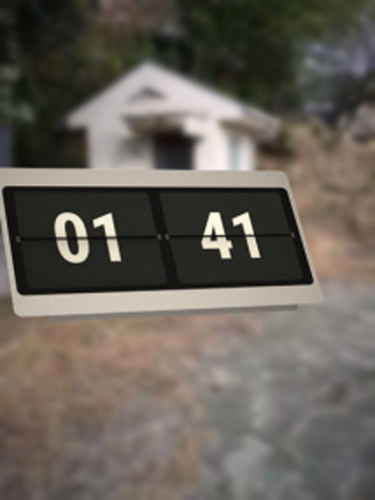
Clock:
1 h 41 min
